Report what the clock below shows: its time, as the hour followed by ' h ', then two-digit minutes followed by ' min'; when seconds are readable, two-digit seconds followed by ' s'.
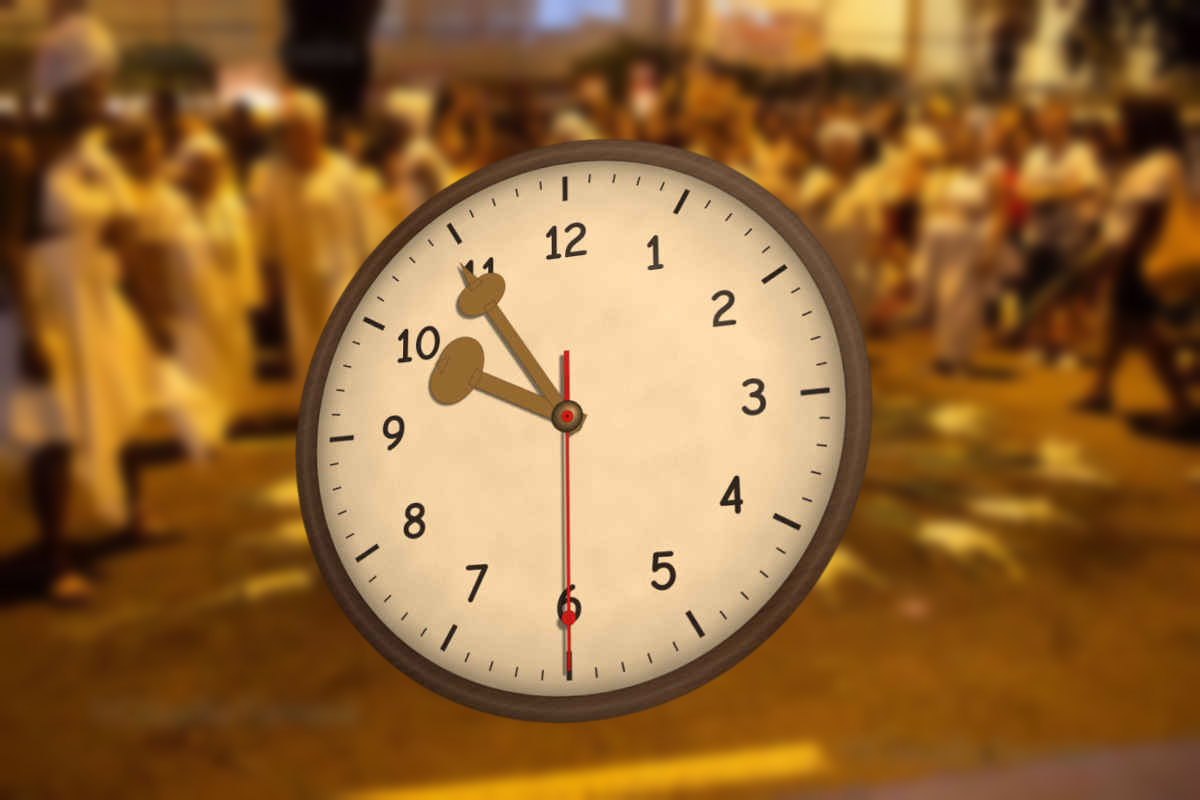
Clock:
9 h 54 min 30 s
